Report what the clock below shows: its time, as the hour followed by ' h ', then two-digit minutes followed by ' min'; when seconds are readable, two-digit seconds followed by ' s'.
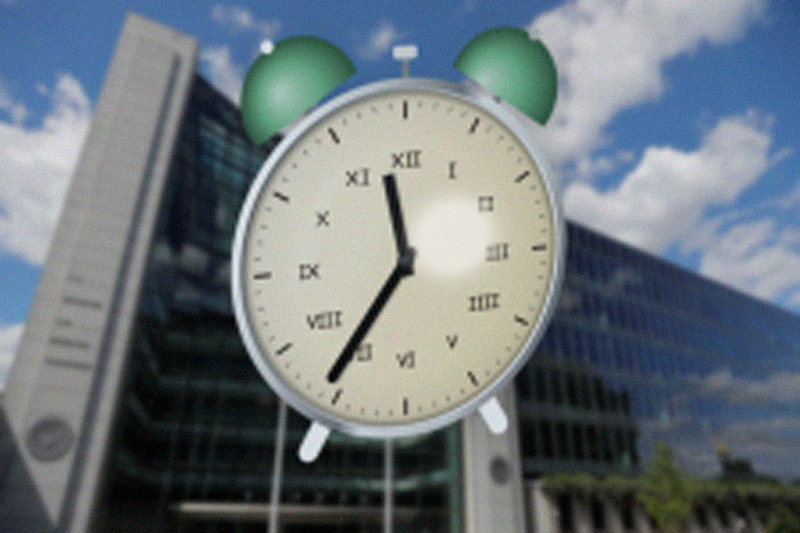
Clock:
11 h 36 min
